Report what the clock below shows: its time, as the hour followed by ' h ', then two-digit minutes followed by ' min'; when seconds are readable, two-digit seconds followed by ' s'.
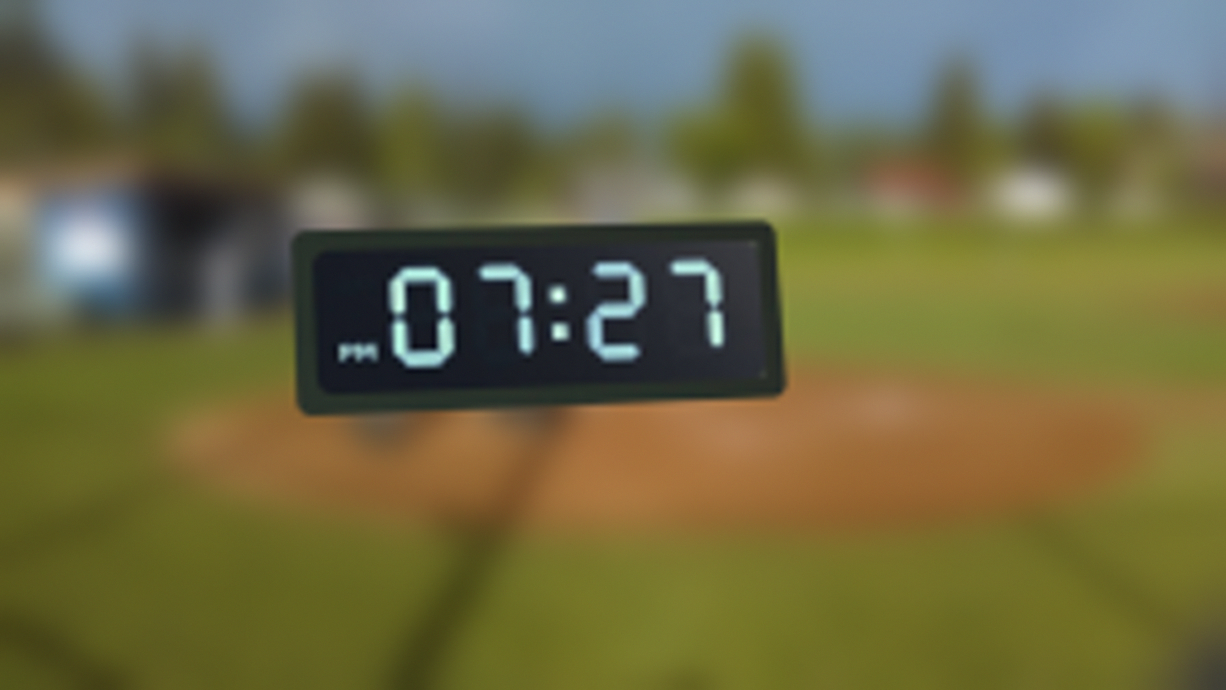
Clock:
7 h 27 min
